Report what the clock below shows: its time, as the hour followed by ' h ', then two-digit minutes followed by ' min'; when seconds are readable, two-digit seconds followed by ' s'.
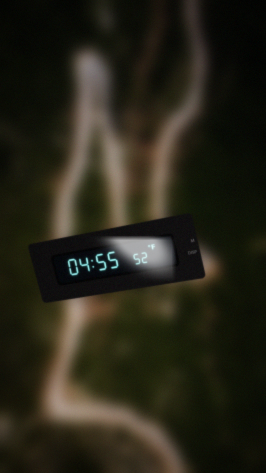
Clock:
4 h 55 min
